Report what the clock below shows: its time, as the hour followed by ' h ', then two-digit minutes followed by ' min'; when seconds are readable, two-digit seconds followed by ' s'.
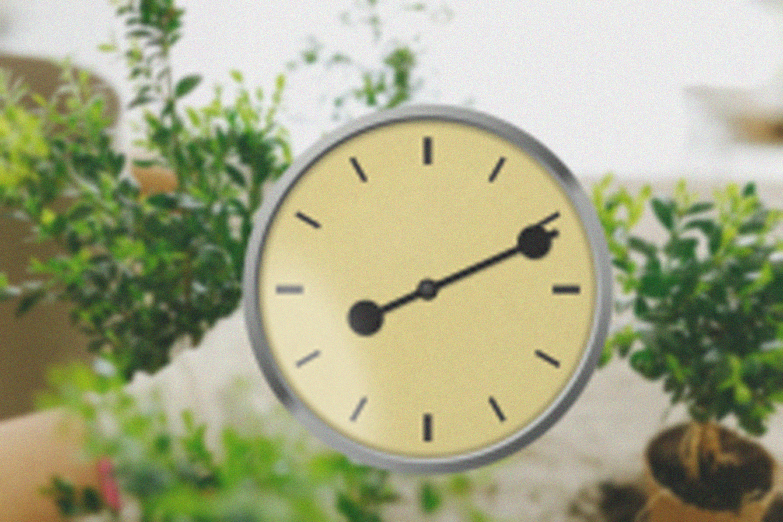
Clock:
8 h 11 min
